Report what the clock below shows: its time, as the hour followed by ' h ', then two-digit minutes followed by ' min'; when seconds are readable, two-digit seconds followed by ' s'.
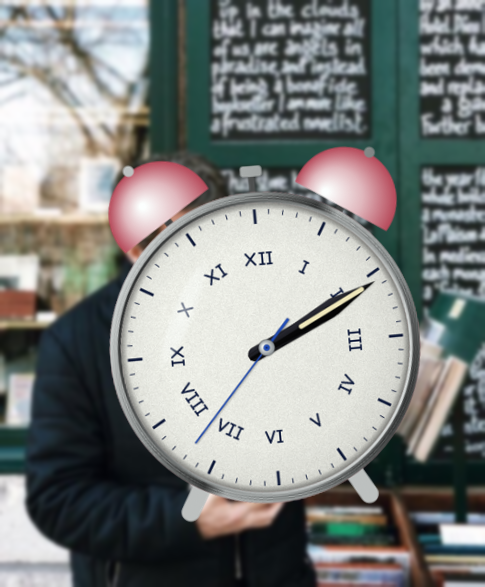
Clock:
2 h 10 min 37 s
